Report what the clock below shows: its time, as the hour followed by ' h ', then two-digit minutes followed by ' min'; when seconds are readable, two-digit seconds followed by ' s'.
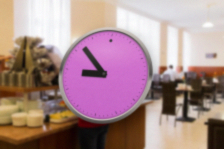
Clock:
8 h 52 min
